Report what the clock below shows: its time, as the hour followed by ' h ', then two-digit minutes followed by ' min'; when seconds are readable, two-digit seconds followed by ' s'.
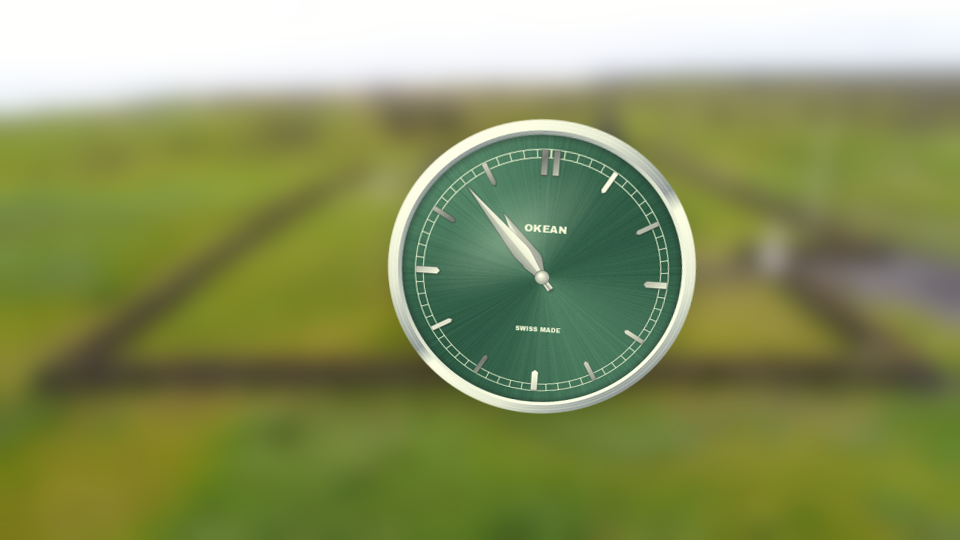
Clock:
10 h 53 min
